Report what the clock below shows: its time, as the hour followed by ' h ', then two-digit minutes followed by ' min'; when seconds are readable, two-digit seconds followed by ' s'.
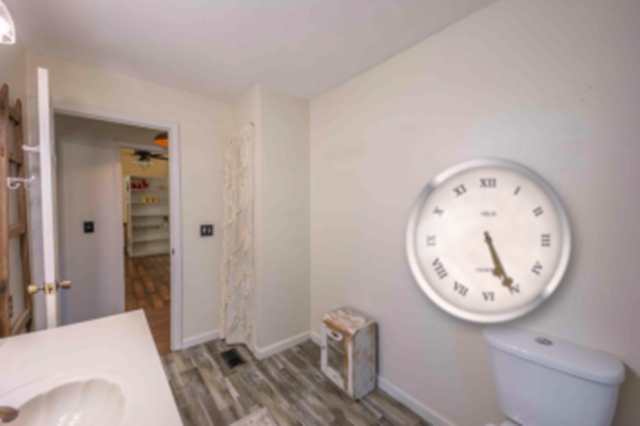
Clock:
5 h 26 min
